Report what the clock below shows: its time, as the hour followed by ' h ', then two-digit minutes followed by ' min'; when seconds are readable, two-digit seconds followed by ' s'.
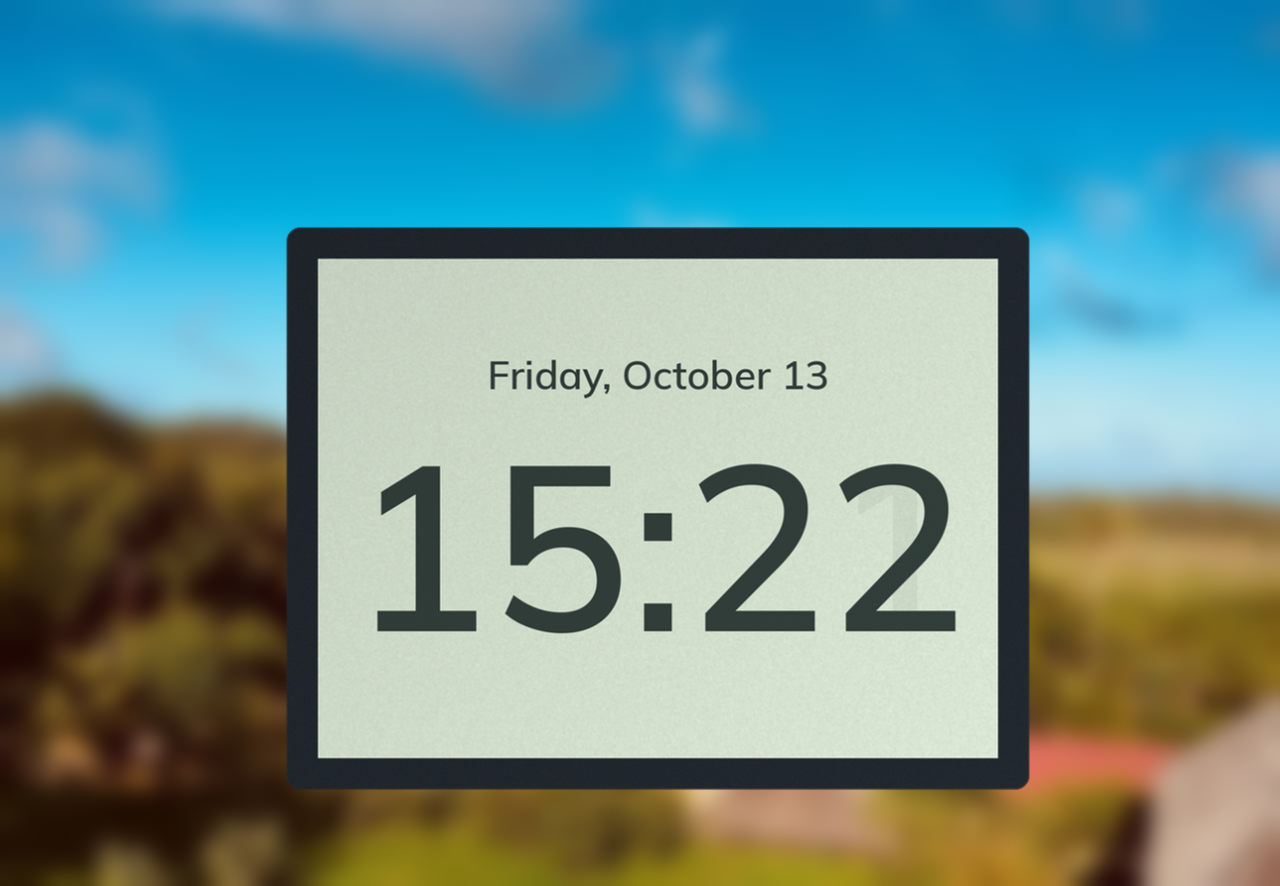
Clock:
15 h 22 min
